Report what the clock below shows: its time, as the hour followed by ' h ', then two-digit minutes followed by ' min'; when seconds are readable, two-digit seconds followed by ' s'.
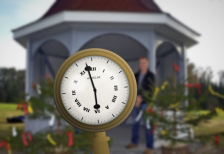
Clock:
5 h 58 min
